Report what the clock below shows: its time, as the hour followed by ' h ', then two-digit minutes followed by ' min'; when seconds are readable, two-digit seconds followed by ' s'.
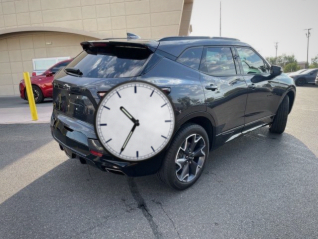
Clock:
10 h 35 min
